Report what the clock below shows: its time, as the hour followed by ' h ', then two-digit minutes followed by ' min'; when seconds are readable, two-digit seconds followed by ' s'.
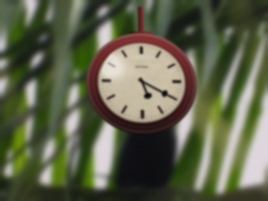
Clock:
5 h 20 min
